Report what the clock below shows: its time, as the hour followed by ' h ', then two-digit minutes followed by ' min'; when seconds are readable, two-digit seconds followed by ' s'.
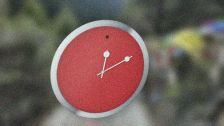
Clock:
12 h 10 min
